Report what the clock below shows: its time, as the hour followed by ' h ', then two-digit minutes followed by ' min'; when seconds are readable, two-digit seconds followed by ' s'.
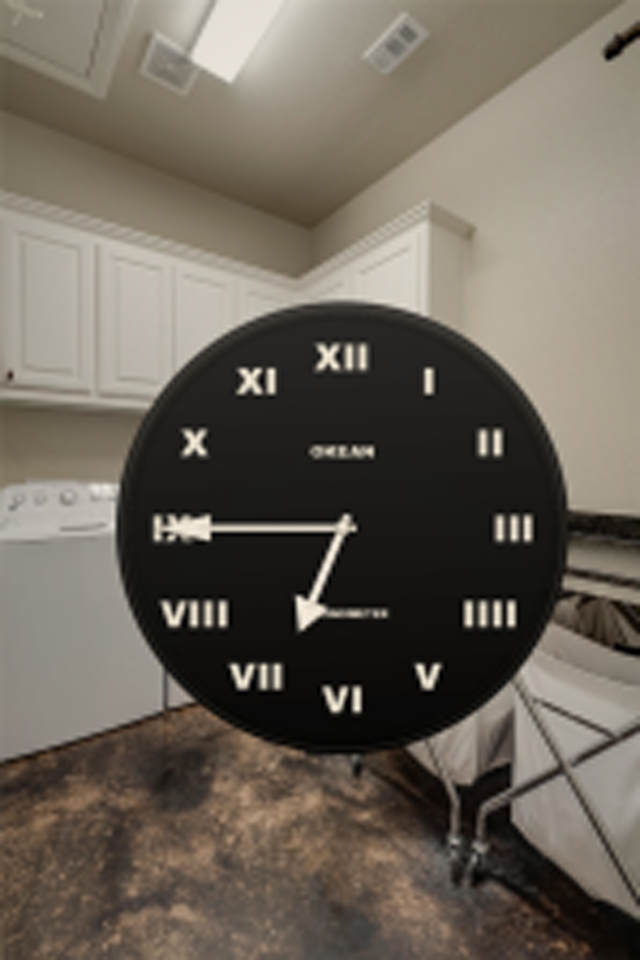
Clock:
6 h 45 min
